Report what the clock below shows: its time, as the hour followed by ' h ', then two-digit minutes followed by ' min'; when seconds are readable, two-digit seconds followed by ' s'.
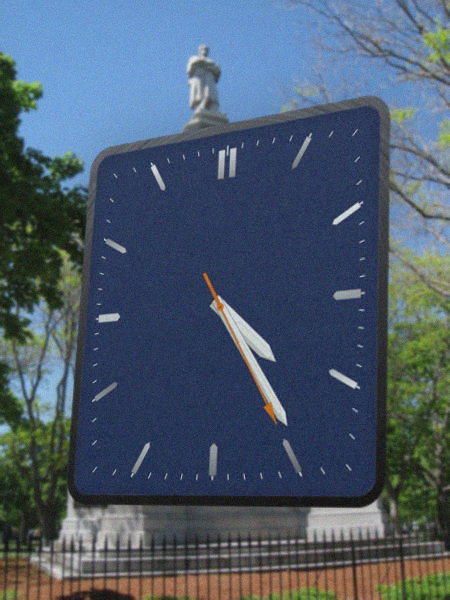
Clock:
4 h 24 min 25 s
